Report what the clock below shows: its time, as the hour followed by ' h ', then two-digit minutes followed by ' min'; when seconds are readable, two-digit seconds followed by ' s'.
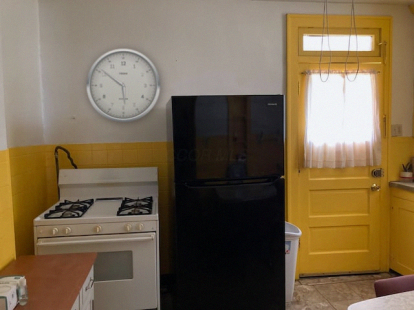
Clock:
5 h 51 min
